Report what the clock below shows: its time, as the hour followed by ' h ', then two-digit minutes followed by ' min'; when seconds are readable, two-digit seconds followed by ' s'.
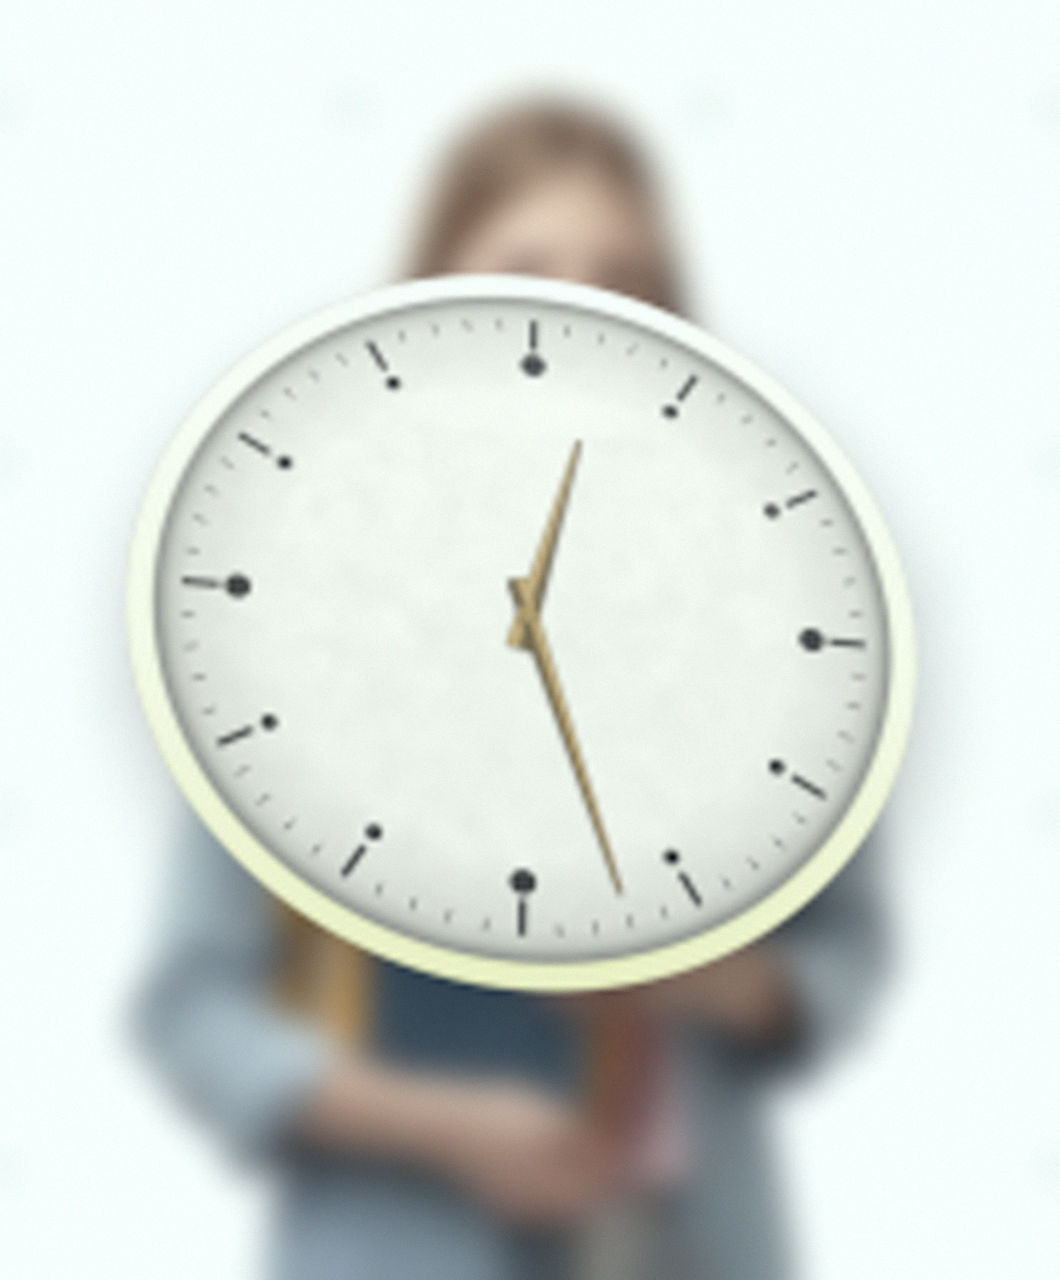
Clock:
12 h 27 min
